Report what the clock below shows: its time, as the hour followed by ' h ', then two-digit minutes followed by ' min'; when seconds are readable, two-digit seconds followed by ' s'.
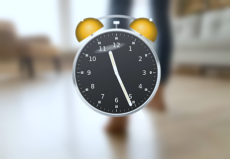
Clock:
11 h 26 min
